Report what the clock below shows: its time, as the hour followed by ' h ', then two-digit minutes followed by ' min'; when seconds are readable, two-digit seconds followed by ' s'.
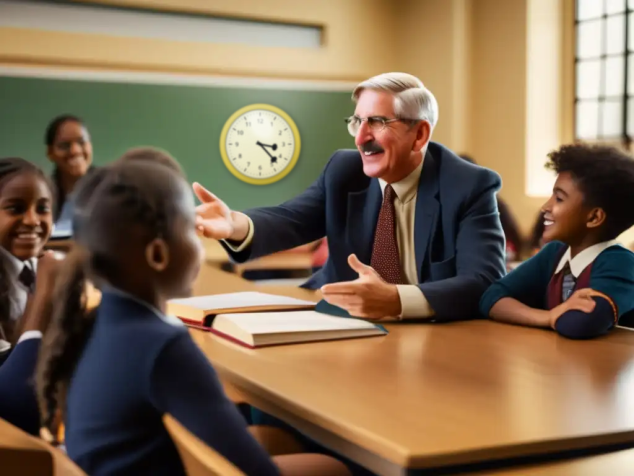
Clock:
3 h 23 min
